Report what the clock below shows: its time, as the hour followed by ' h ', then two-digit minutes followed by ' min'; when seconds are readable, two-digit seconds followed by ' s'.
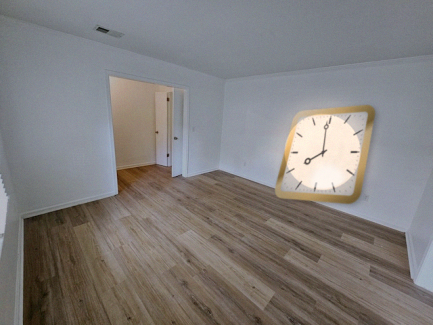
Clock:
7 h 59 min
